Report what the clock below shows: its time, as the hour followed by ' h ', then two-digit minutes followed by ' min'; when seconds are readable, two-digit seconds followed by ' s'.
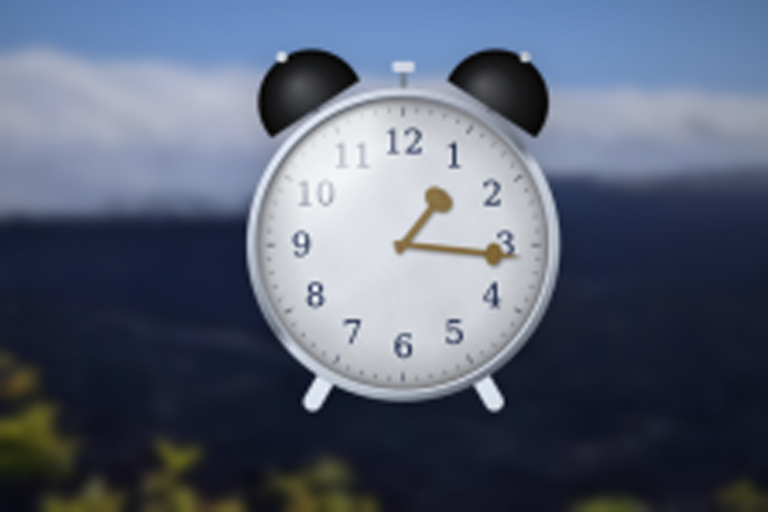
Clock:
1 h 16 min
